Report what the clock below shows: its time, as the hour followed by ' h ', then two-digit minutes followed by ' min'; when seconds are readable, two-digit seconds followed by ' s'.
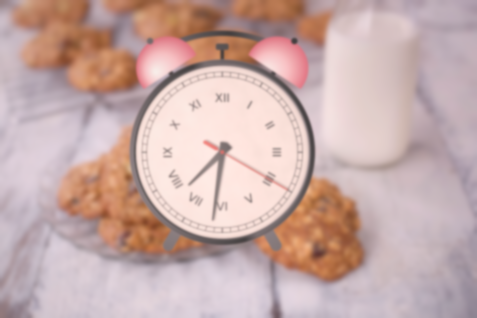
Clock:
7 h 31 min 20 s
